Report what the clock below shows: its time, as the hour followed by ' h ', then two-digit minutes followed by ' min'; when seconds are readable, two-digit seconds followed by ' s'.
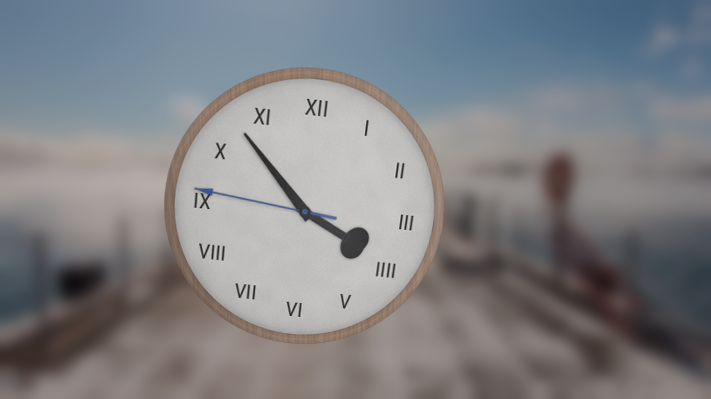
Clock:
3 h 52 min 46 s
